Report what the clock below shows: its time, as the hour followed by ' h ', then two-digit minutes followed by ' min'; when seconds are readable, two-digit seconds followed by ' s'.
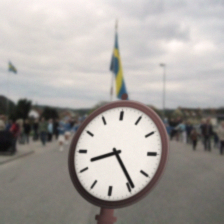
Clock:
8 h 24 min
